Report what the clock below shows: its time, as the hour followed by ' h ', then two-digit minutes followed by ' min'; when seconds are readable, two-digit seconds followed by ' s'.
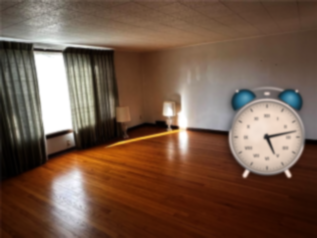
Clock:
5 h 13 min
